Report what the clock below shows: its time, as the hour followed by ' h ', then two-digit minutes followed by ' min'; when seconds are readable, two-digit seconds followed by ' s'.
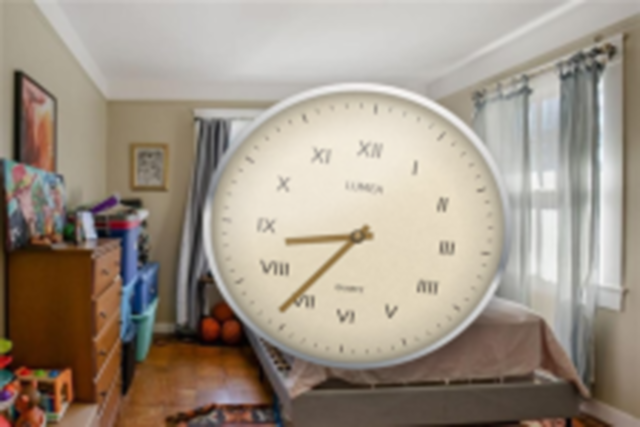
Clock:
8 h 36 min
